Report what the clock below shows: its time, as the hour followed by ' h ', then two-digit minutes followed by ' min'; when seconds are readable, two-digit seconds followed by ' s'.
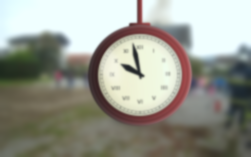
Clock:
9 h 58 min
